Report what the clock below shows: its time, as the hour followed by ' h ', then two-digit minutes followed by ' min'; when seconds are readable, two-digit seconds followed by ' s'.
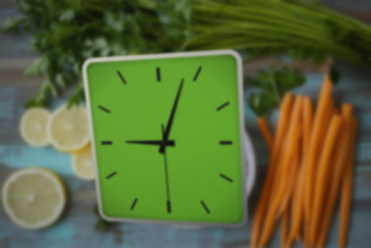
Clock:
9 h 03 min 30 s
